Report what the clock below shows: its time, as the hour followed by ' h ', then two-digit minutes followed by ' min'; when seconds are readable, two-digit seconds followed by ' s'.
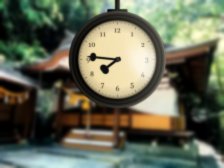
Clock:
7 h 46 min
